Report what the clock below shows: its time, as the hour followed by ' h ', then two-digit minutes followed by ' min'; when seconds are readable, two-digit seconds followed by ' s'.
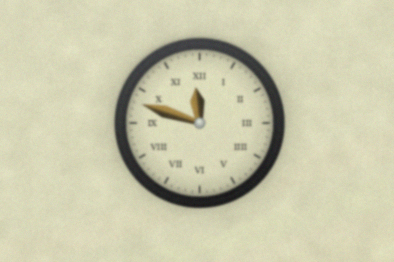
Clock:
11 h 48 min
